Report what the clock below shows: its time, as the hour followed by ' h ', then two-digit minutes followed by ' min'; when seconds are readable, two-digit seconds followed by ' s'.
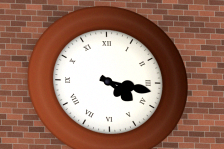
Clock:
4 h 17 min
